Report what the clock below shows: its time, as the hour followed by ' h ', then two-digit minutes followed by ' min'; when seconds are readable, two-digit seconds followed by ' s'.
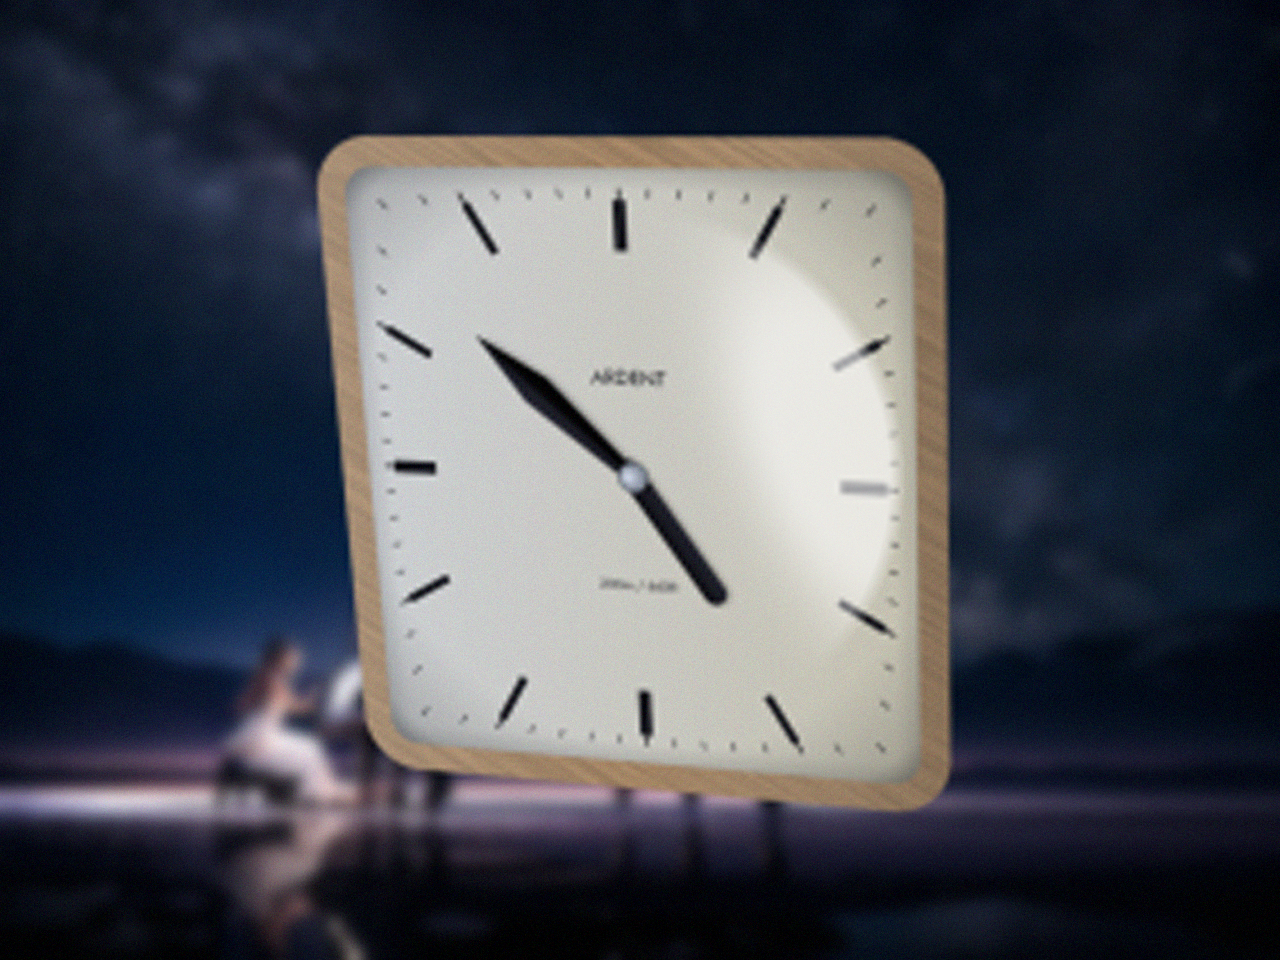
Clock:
4 h 52 min
